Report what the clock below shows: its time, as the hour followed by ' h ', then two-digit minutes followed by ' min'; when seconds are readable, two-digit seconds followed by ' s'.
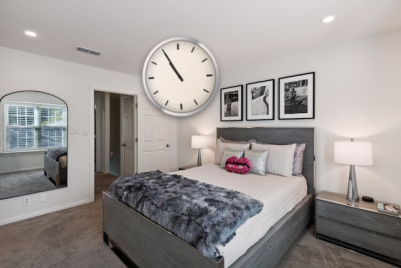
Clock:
10 h 55 min
